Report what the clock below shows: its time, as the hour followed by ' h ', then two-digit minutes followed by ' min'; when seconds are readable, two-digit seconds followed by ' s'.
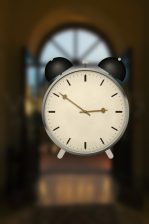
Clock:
2 h 51 min
